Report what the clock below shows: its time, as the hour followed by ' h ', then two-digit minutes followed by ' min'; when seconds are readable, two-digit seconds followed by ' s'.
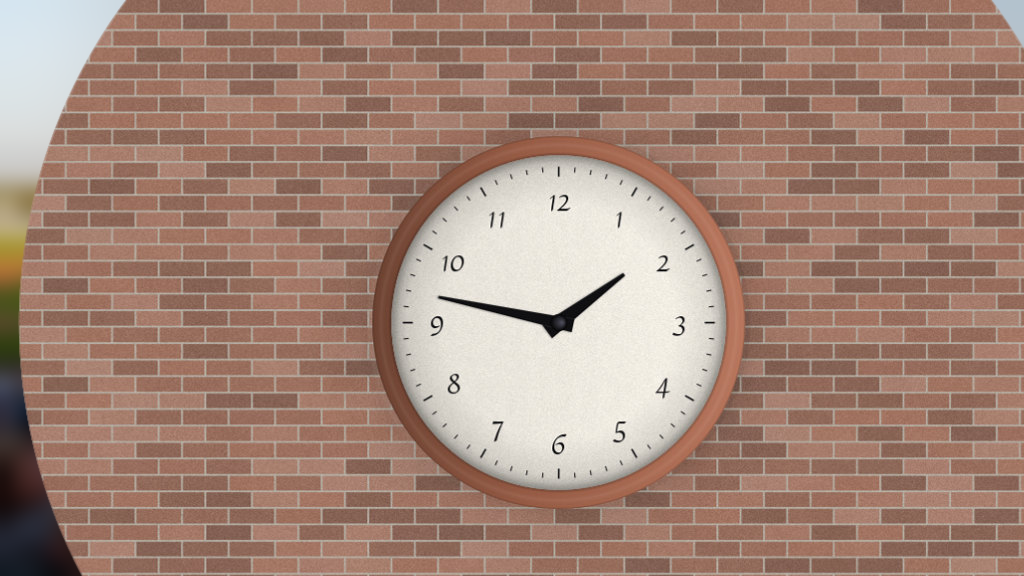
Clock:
1 h 47 min
